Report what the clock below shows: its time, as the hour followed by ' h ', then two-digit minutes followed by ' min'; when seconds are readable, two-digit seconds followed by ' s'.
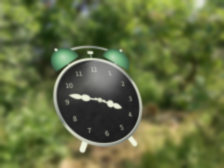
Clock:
3 h 47 min
